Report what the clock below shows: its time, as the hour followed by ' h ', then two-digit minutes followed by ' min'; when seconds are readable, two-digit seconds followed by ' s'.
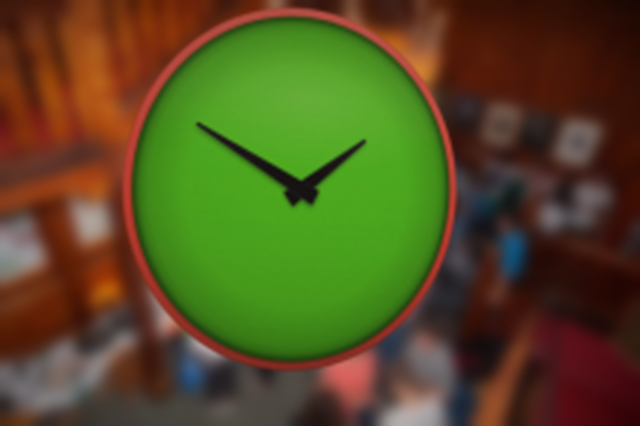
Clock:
1 h 50 min
